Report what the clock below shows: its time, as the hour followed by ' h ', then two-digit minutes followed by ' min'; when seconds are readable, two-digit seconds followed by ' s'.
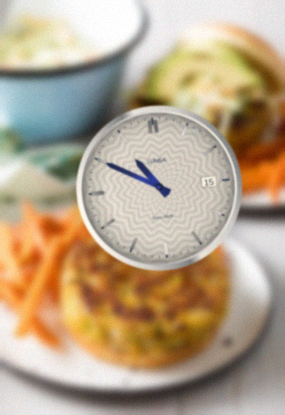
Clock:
10 h 50 min
